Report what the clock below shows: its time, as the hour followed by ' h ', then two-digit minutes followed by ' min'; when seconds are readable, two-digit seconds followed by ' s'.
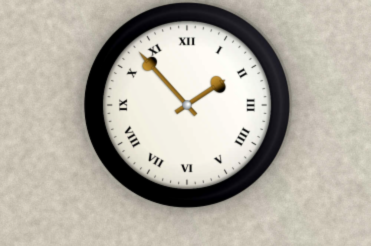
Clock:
1 h 53 min
